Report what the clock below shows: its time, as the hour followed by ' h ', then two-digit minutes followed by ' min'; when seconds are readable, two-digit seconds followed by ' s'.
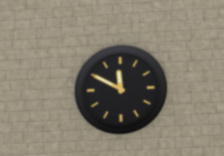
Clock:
11 h 50 min
